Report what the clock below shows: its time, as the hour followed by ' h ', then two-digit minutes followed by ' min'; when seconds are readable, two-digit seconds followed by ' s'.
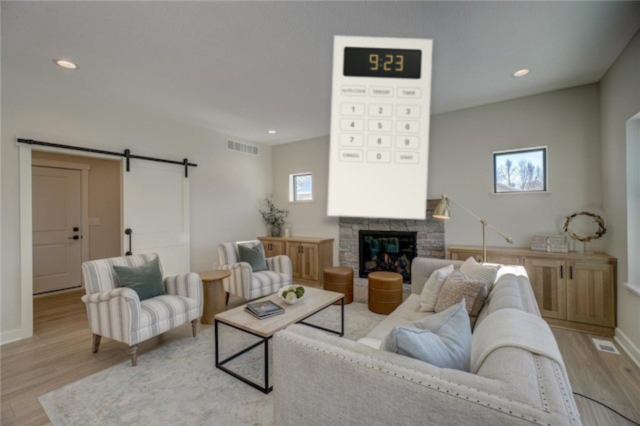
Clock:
9 h 23 min
